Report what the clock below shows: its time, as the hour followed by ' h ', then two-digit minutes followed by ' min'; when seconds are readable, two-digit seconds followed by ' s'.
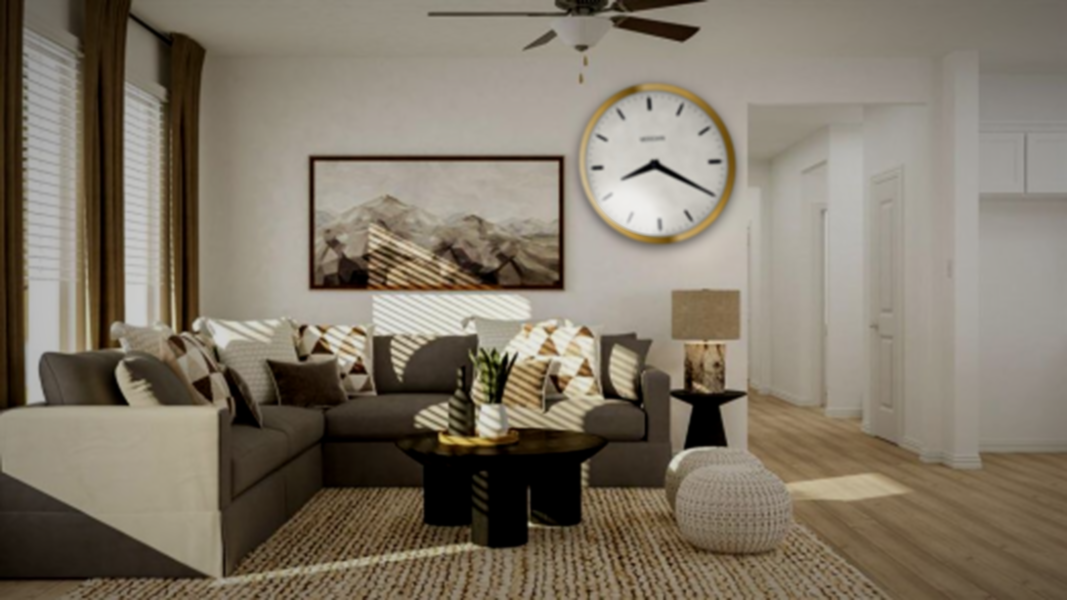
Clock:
8 h 20 min
